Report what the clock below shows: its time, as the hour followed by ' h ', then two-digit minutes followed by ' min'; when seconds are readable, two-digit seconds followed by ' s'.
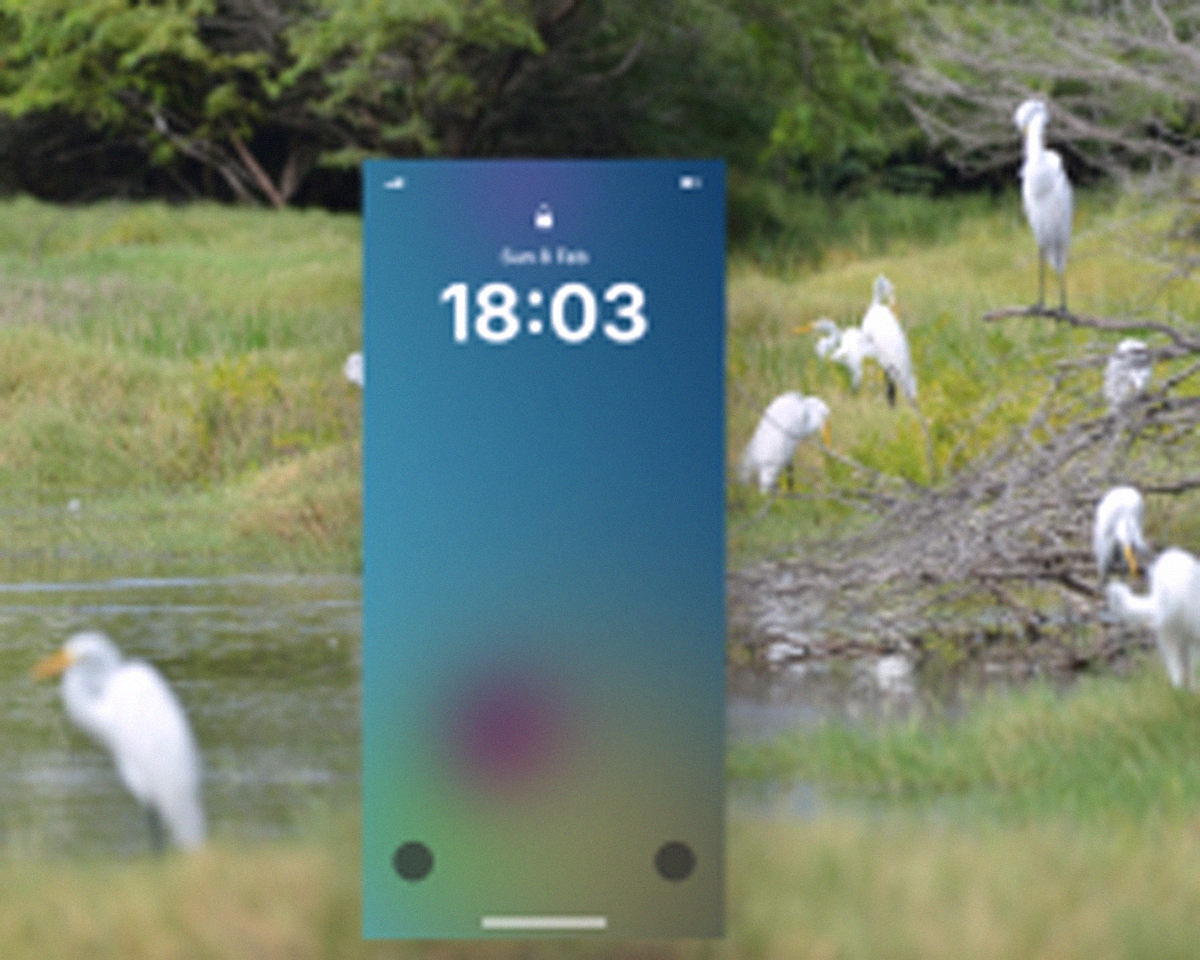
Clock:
18 h 03 min
